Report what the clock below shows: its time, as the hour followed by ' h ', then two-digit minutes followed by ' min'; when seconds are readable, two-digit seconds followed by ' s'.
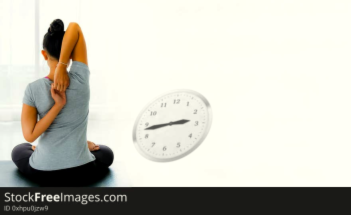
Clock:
2 h 43 min
